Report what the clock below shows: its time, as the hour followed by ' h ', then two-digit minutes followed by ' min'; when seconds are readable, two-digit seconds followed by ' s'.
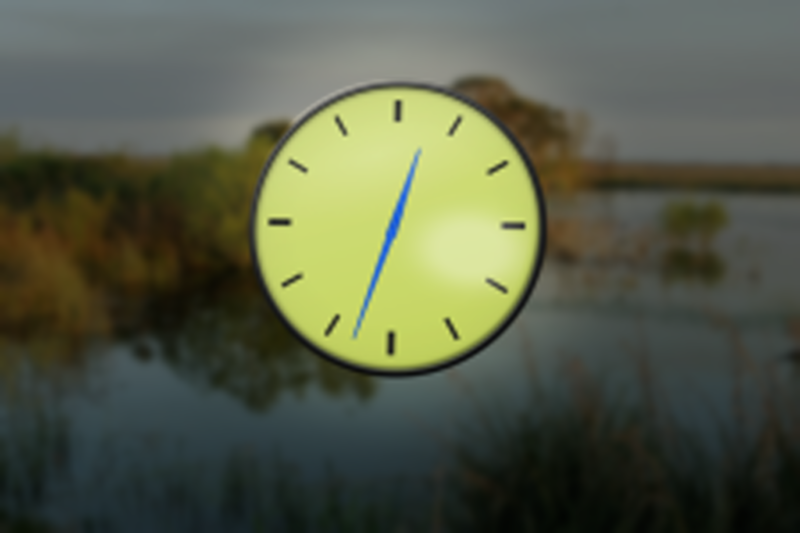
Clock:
12 h 33 min
